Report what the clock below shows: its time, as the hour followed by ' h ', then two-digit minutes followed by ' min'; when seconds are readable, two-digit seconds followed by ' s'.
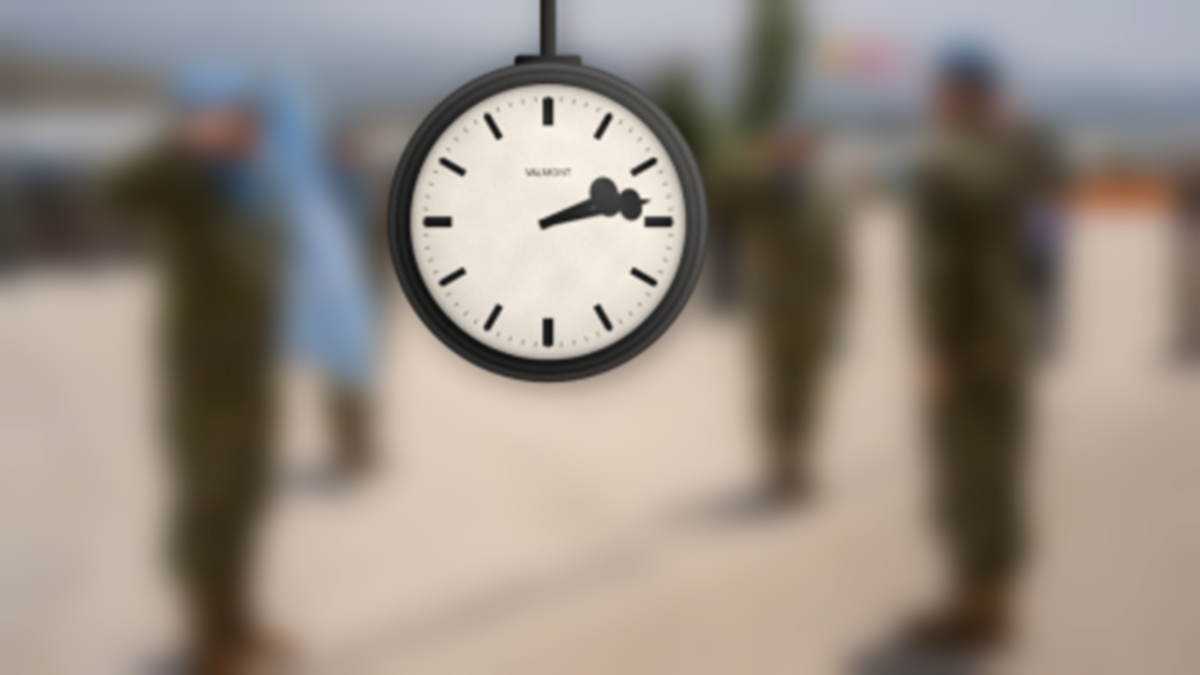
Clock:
2 h 13 min
